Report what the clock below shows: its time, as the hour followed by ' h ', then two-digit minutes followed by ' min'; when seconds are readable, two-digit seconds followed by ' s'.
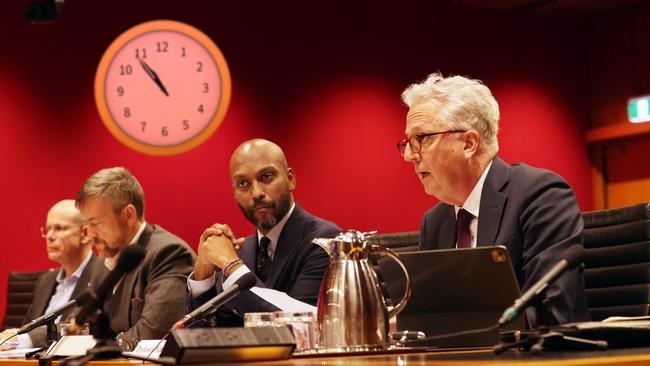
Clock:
10 h 54 min
